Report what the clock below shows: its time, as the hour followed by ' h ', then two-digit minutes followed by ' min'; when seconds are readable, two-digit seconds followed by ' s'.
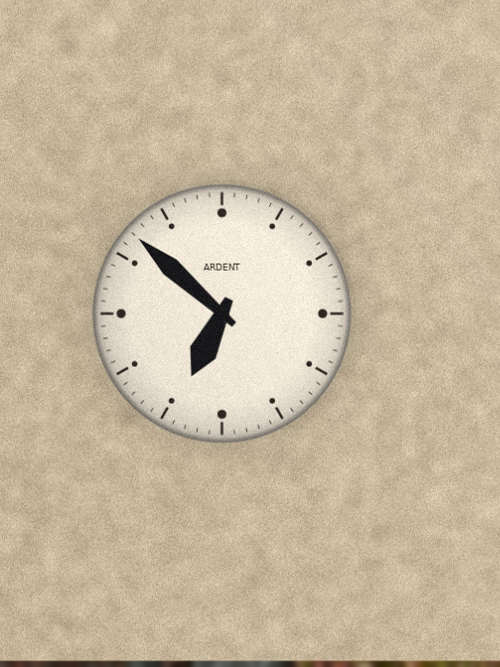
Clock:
6 h 52 min
